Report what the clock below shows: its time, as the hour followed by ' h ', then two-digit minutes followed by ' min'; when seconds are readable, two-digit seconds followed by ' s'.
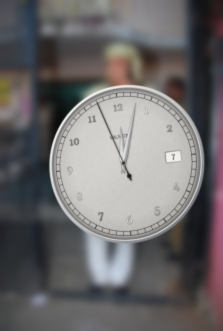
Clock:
12 h 02 min 57 s
